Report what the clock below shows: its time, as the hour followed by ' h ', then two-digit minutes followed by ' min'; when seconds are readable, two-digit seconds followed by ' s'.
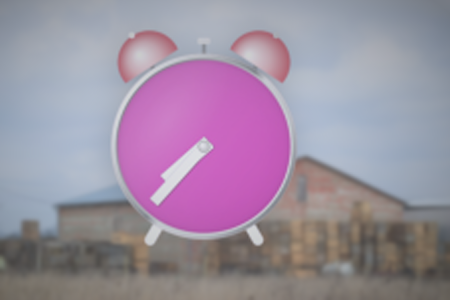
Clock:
7 h 37 min
